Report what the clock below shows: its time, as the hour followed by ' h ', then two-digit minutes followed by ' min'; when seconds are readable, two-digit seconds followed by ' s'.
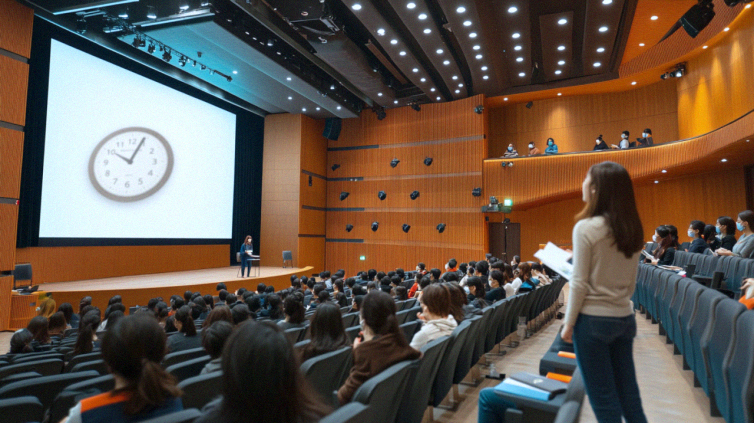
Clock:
10 h 04 min
